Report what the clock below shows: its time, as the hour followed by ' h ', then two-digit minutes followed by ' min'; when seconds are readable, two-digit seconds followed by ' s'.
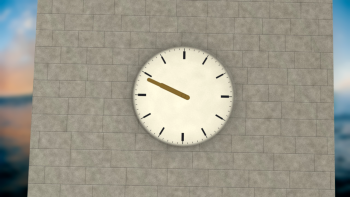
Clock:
9 h 49 min
